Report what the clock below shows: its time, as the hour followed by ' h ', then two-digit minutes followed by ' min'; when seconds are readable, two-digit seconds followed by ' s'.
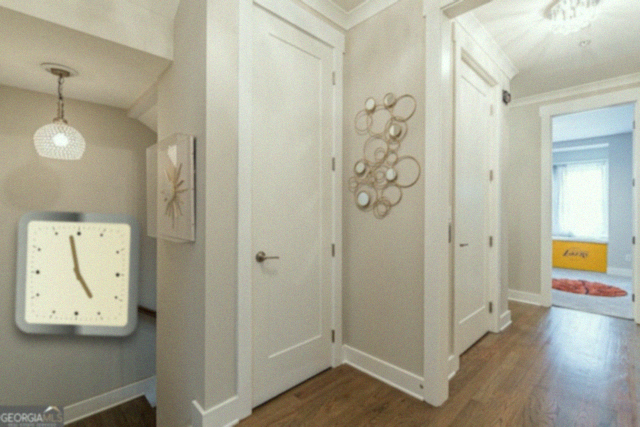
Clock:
4 h 58 min
